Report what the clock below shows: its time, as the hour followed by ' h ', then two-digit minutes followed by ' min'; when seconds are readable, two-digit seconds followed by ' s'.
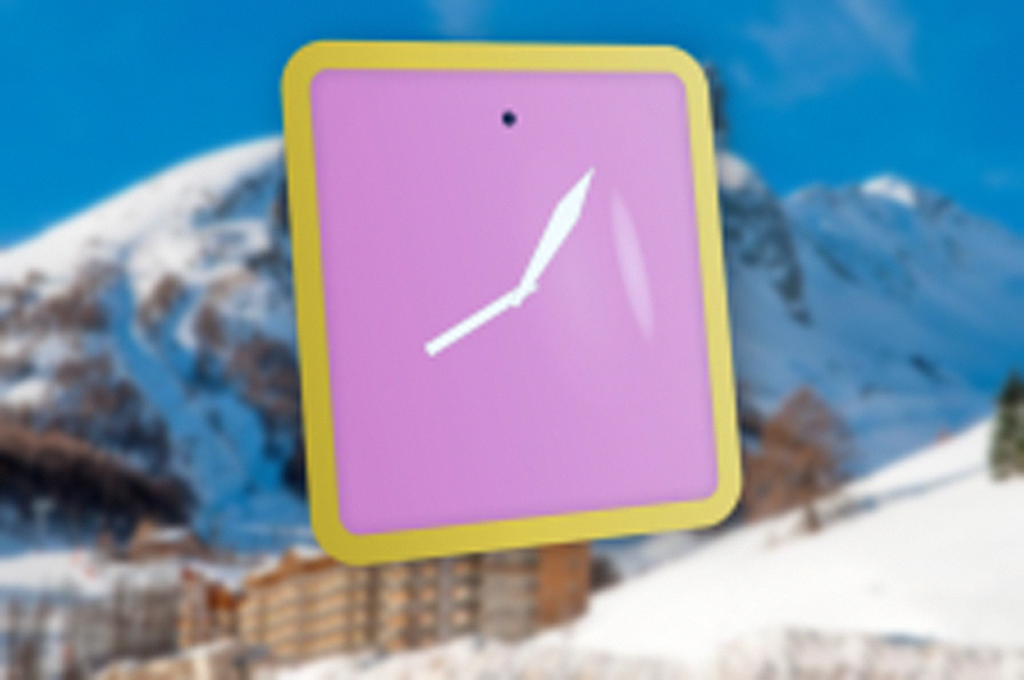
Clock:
8 h 06 min
